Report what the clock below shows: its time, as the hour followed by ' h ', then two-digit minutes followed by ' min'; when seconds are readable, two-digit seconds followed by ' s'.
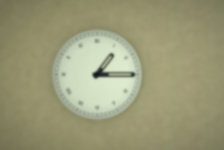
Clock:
1 h 15 min
